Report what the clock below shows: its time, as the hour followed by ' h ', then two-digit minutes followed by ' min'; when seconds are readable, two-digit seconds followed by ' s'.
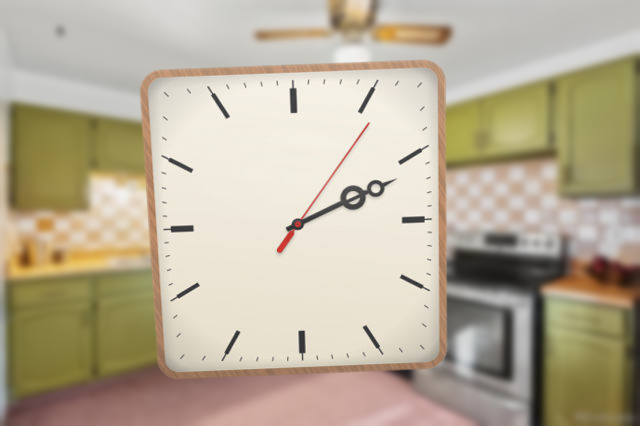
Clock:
2 h 11 min 06 s
